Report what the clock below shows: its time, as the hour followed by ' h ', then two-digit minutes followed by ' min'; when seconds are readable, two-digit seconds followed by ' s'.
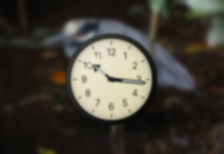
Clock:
10 h 16 min
